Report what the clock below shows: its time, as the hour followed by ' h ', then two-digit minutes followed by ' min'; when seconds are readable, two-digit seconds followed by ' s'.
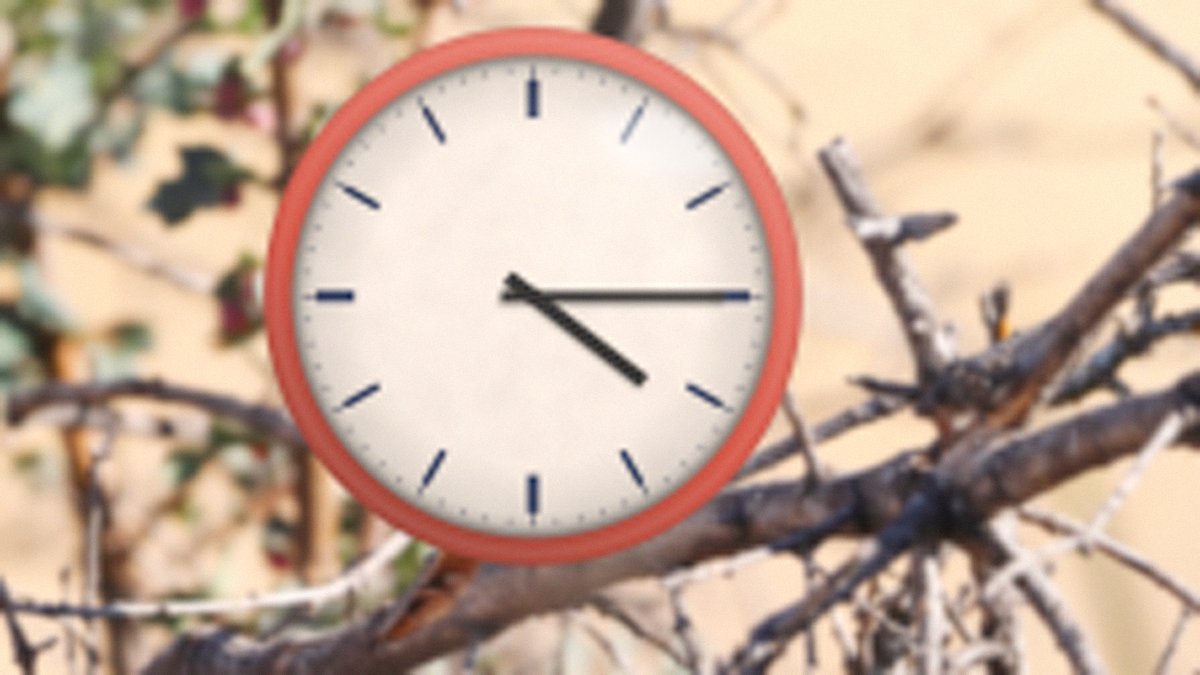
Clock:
4 h 15 min
